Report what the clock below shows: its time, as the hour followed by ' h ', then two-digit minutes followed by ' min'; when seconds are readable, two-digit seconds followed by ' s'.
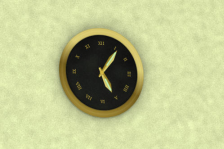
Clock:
5 h 06 min
